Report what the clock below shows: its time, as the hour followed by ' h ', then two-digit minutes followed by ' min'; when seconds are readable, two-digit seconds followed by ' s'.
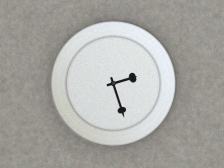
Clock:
2 h 27 min
